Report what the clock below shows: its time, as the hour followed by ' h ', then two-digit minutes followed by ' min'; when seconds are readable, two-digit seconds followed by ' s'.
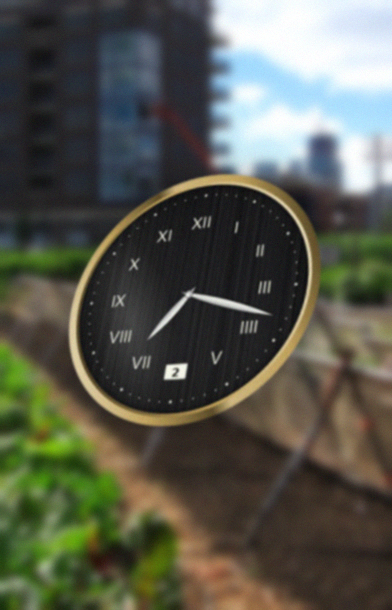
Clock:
7 h 18 min
